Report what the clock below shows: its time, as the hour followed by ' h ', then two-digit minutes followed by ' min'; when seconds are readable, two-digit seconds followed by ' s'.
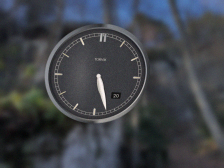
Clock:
5 h 27 min
